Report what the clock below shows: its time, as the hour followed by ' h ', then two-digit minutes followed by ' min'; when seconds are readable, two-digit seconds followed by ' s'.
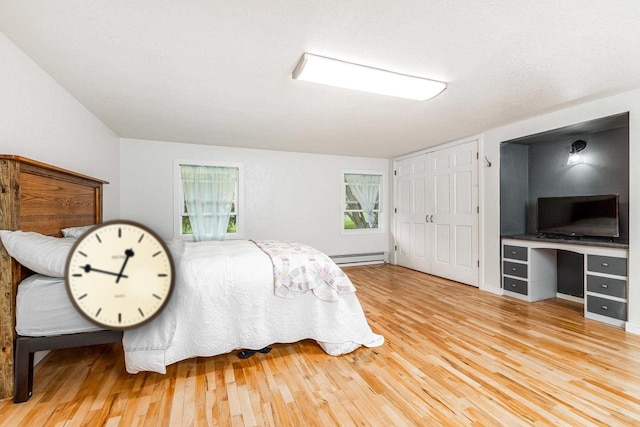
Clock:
12 h 47 min
